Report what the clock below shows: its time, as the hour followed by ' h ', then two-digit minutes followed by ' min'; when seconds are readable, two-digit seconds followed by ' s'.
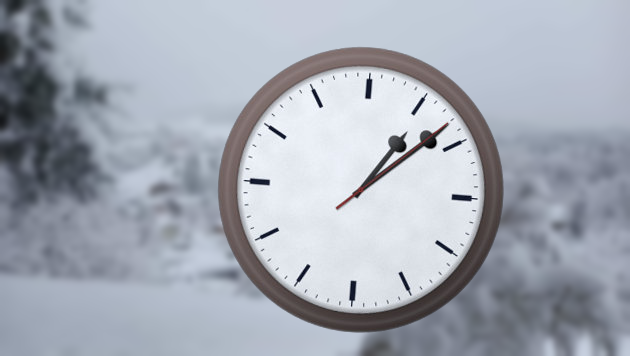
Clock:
1 h 08 min 08 s
